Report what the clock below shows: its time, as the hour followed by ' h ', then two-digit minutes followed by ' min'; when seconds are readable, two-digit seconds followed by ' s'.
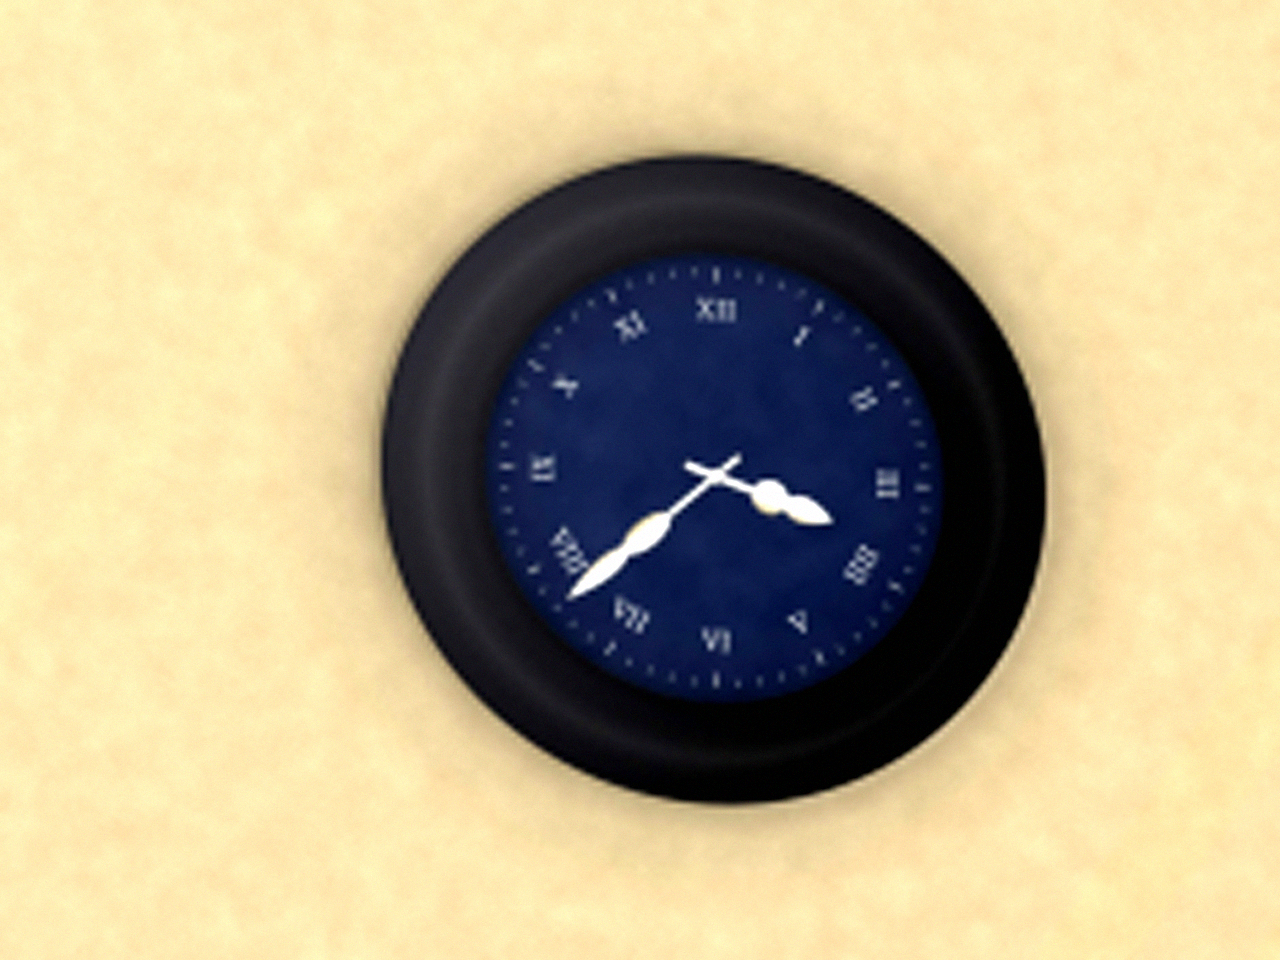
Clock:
3 h 38 min
